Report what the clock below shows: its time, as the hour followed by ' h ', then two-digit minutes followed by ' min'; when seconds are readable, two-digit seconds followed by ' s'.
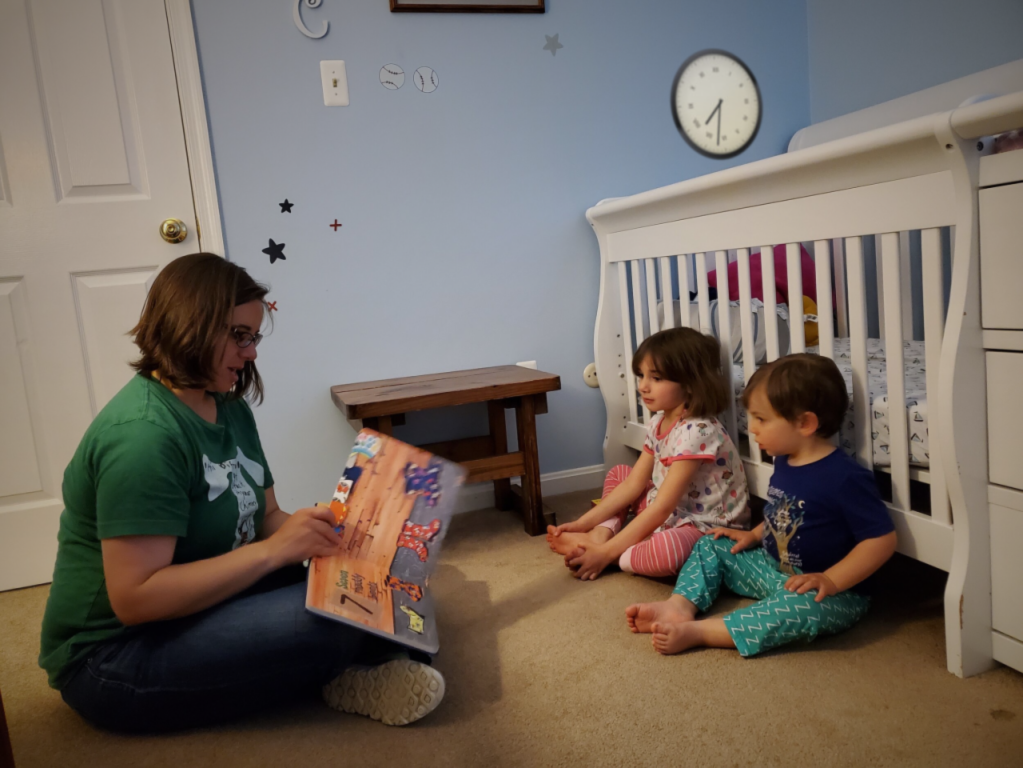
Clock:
7 h 32 min
